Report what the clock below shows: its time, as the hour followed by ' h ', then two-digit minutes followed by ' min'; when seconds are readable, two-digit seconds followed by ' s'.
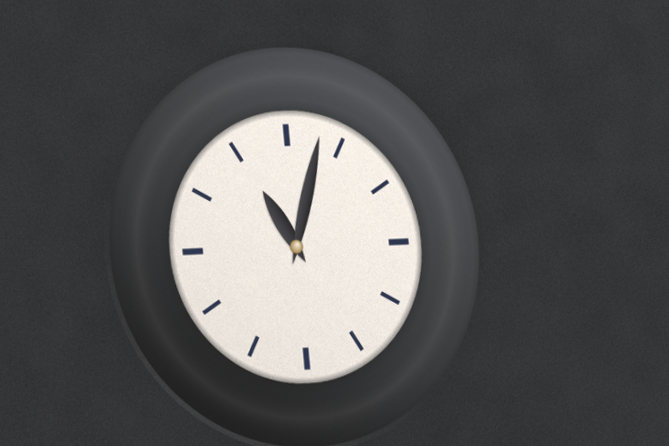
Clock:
11 h 03 min
